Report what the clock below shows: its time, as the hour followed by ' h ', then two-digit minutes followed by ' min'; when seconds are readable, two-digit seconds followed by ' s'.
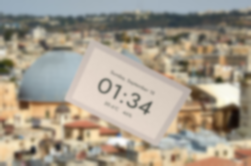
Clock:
1 h 34 min
